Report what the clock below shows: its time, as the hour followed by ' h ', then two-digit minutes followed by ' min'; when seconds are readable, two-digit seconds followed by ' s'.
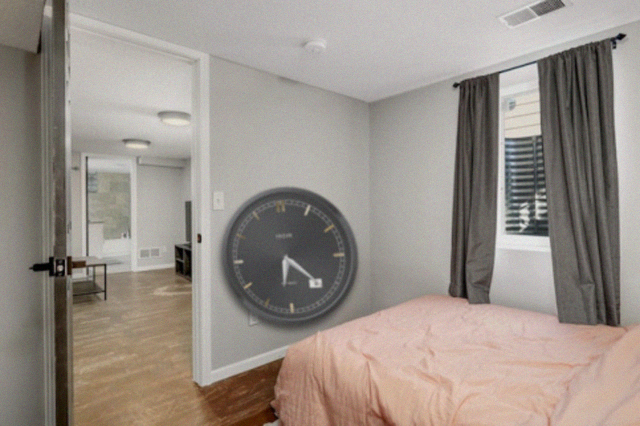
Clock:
6 h 22 min
